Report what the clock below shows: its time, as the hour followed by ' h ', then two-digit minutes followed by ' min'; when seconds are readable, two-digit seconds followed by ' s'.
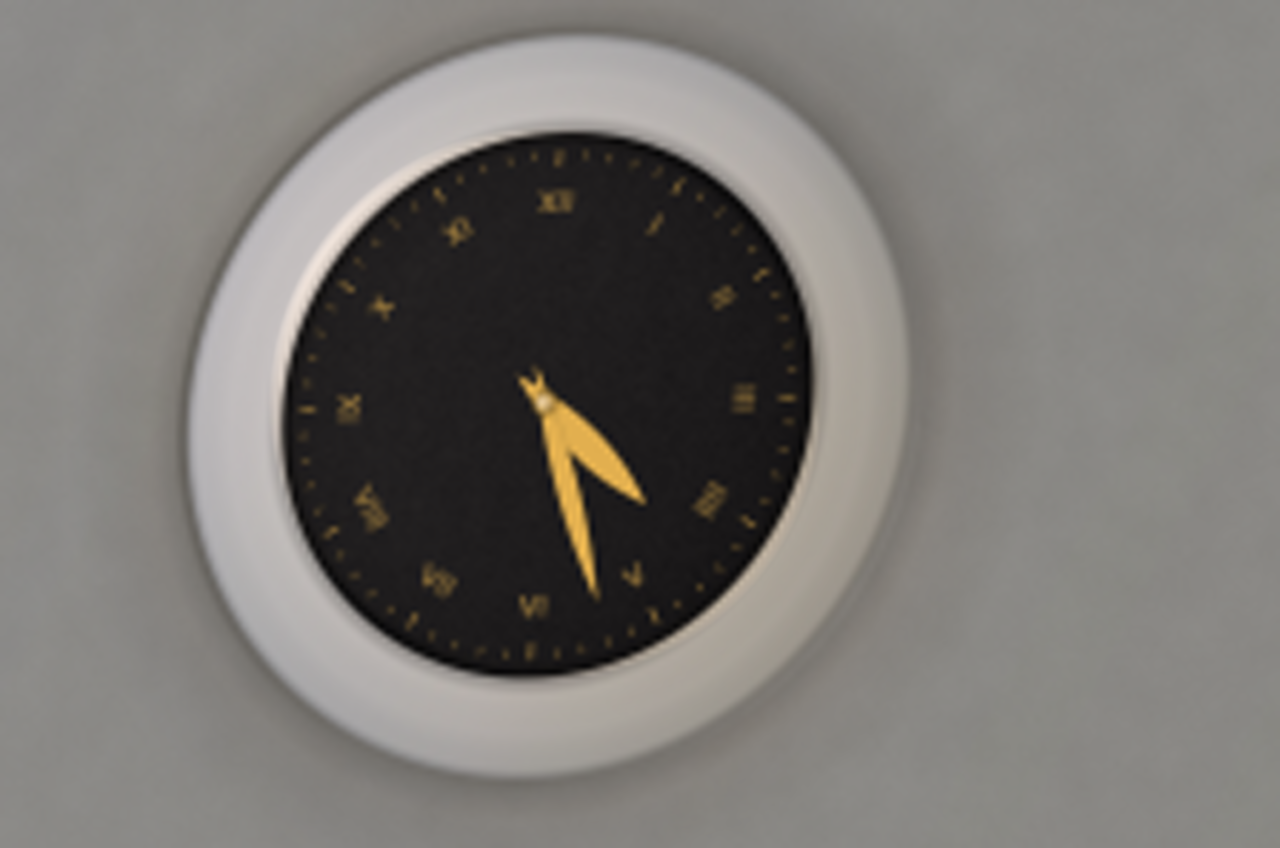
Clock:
4 h 27 min
